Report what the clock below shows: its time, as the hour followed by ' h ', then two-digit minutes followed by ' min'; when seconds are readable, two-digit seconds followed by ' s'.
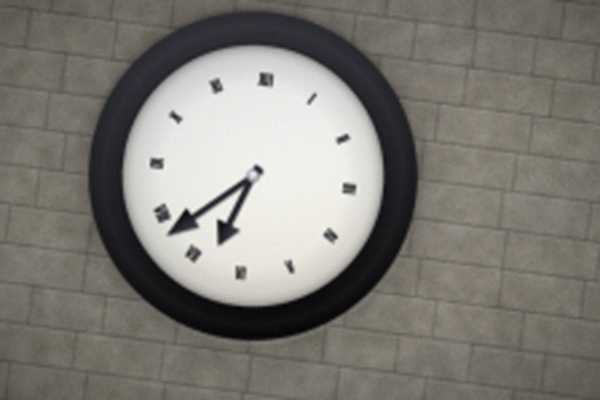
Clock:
6 h 38 min
